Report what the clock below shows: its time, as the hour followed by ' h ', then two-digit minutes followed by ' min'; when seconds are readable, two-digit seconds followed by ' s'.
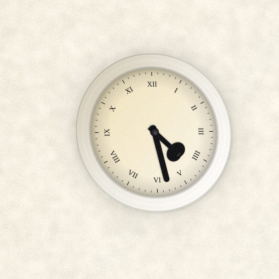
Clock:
4 h 28 min
